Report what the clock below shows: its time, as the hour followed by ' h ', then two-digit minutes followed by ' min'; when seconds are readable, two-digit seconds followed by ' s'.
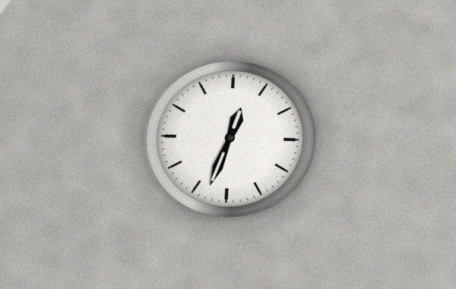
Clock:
12 h 33 min
